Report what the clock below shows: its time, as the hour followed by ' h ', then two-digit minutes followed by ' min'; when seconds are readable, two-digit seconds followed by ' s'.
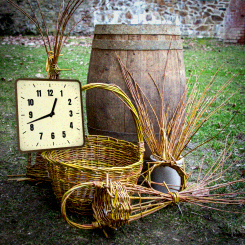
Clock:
12 h 42 min
